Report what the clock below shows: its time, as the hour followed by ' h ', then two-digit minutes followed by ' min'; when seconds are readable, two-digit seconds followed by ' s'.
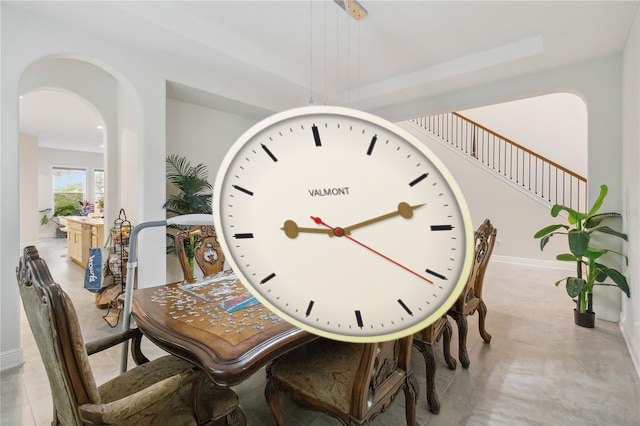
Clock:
9 h 12 min 21 s
